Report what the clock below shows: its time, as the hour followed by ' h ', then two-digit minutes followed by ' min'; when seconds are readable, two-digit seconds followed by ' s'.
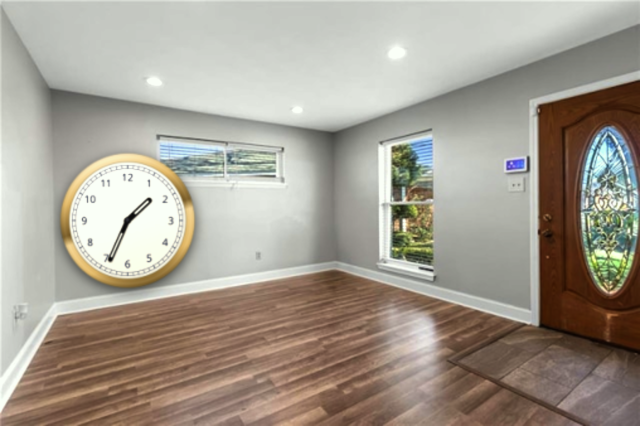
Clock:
1 h 34 min
